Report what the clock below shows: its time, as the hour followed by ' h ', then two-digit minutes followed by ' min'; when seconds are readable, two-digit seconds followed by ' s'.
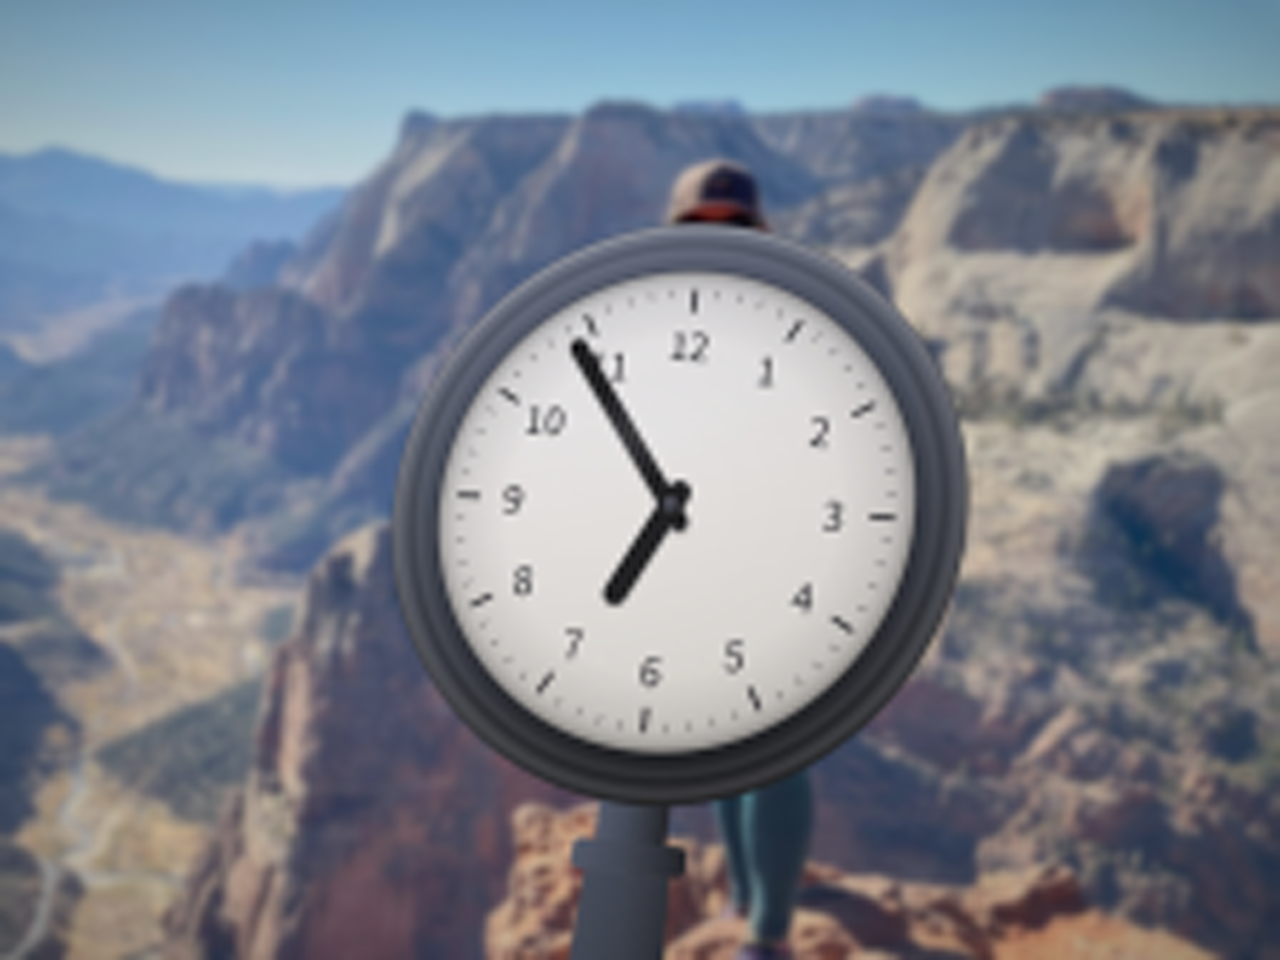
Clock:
6 h 54 min
